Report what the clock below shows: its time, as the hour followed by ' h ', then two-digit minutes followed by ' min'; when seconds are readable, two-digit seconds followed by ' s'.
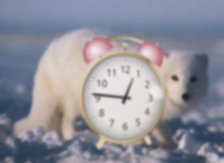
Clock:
12 h 46 min
